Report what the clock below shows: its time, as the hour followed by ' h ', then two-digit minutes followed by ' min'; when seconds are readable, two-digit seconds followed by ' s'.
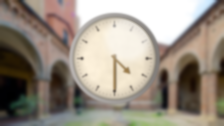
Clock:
4 h 30 min
